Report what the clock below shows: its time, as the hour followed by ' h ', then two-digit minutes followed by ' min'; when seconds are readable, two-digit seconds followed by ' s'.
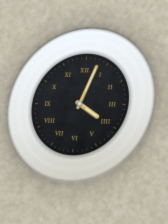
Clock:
4 h 03 min
